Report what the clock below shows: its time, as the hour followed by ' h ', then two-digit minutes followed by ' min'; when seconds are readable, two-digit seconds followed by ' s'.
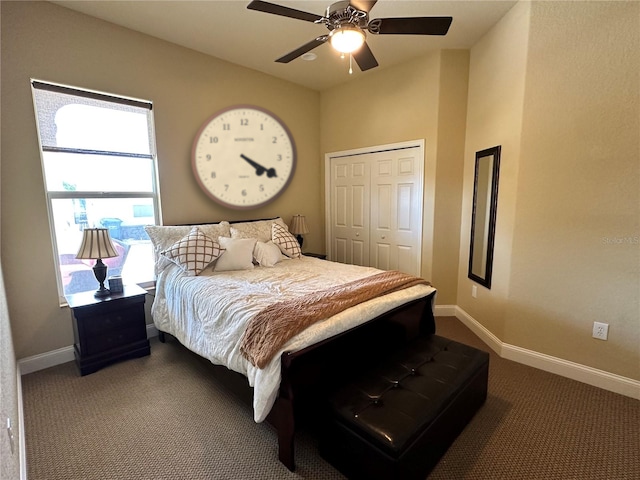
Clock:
4 h 20 min
